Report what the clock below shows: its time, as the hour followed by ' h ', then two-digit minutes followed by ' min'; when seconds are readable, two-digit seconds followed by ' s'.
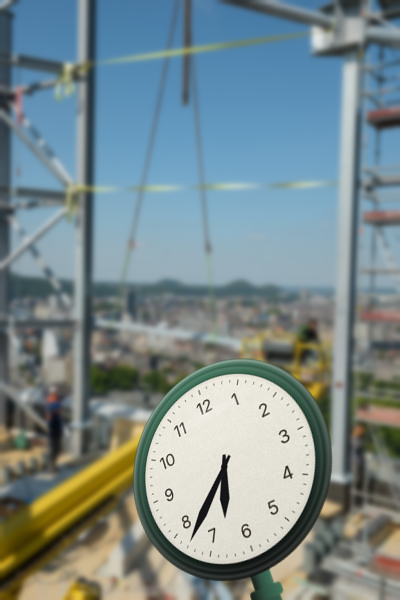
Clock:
6 h 38 min
